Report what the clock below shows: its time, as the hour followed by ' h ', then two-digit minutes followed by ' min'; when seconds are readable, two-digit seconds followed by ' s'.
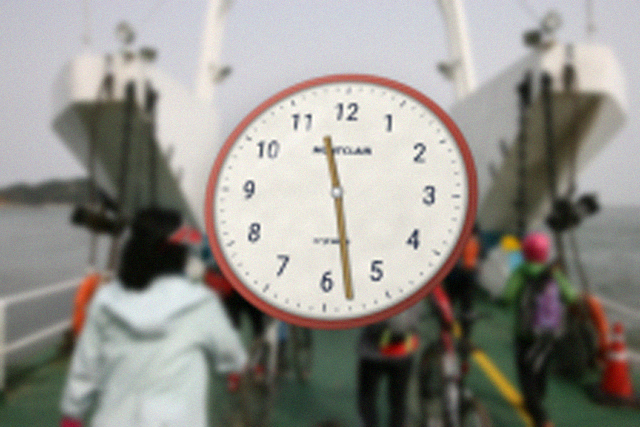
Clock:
11 h 28 min
